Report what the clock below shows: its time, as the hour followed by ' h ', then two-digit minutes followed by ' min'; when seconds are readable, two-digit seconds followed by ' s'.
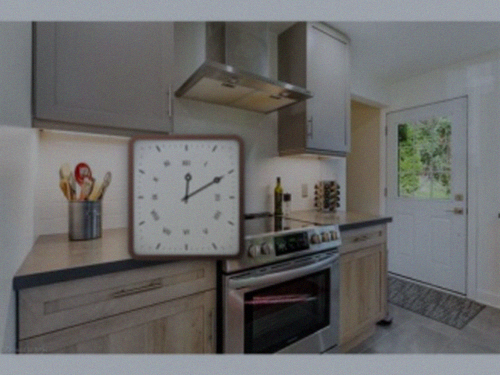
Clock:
12 h 10 min
